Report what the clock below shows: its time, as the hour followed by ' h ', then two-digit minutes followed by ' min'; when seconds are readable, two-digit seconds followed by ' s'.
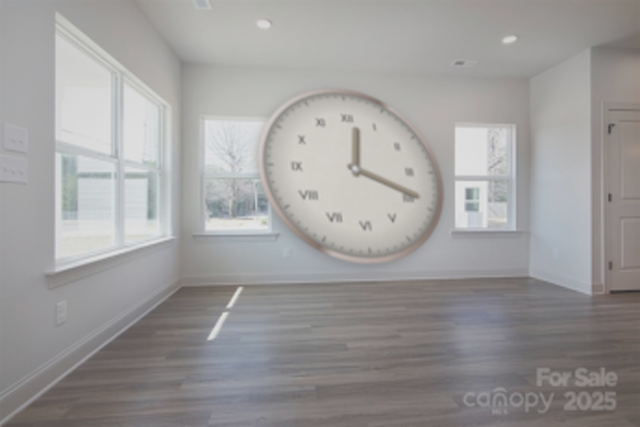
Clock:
12 h 19 min
